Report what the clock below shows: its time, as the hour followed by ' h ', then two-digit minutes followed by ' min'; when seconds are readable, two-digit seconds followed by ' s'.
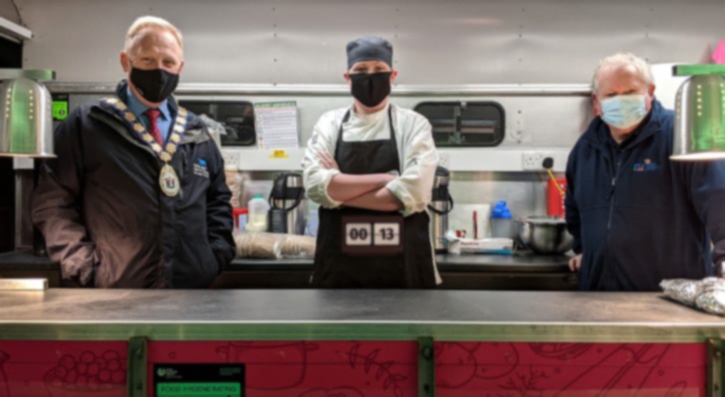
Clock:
0 h 13 min
